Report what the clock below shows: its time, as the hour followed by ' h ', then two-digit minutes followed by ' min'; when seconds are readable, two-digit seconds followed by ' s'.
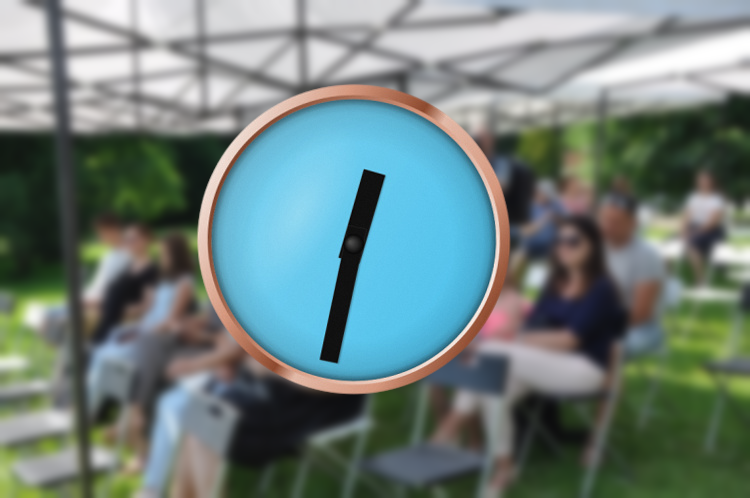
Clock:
12 h 32 min
